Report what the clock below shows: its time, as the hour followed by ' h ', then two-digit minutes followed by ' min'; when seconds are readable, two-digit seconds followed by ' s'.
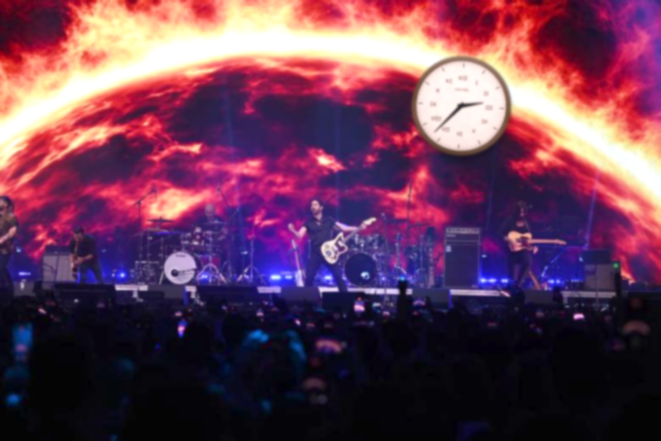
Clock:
2 h 37 min
